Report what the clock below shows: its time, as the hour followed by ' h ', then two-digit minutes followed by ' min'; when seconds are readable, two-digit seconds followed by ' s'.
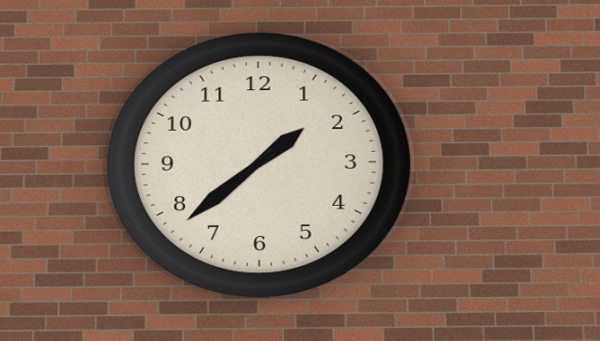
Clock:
1 h 38 min
